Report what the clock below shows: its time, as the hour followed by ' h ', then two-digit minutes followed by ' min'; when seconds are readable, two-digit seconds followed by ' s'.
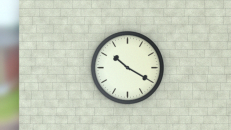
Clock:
10 h 20 min
